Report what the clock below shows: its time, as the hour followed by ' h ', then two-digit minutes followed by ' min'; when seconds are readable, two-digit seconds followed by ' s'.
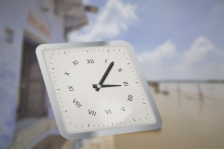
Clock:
3 h 07 min
